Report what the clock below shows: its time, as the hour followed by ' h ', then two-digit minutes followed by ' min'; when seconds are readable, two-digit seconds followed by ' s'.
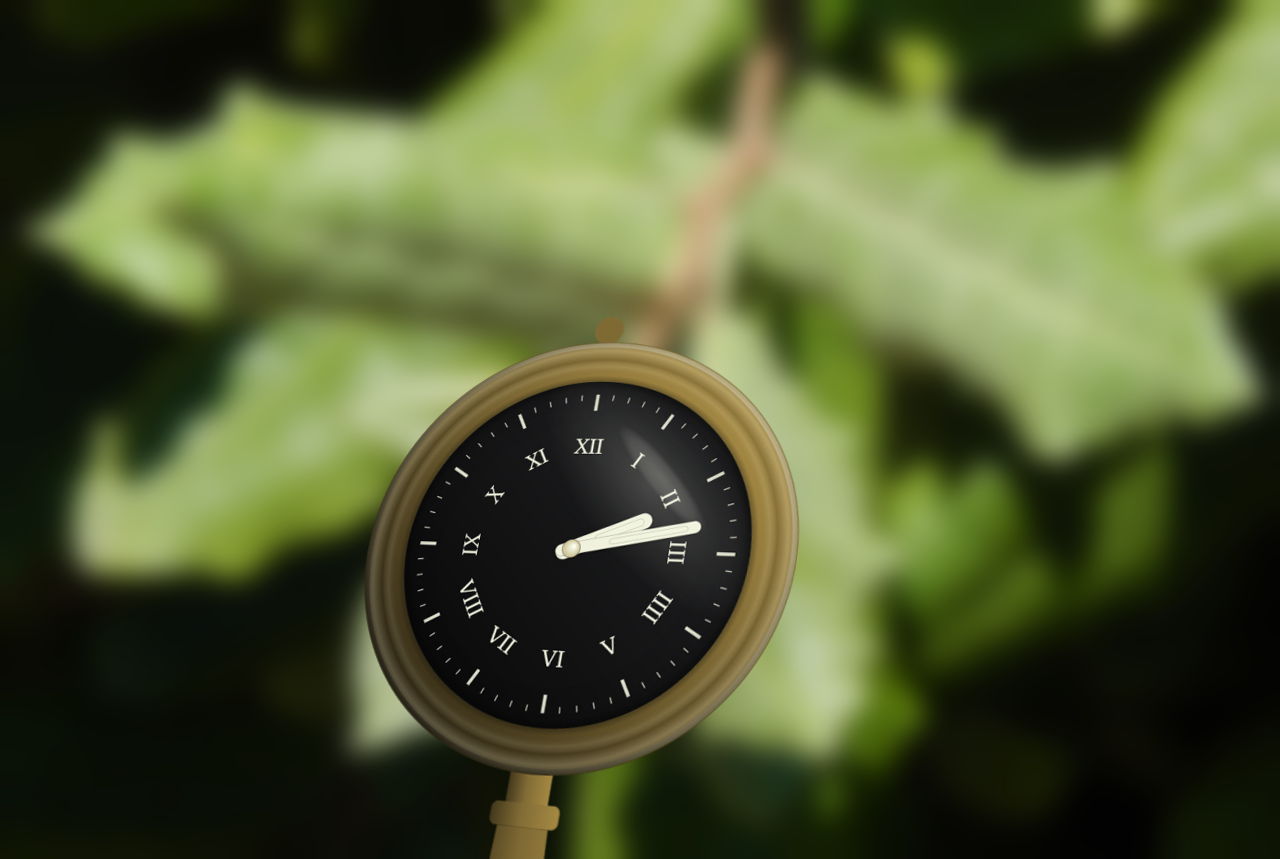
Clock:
2 h 13 min
